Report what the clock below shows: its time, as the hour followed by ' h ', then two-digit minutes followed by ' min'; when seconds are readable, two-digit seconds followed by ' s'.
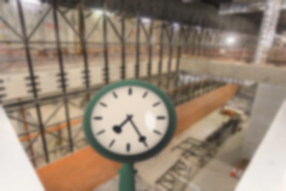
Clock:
7 h 25 min
